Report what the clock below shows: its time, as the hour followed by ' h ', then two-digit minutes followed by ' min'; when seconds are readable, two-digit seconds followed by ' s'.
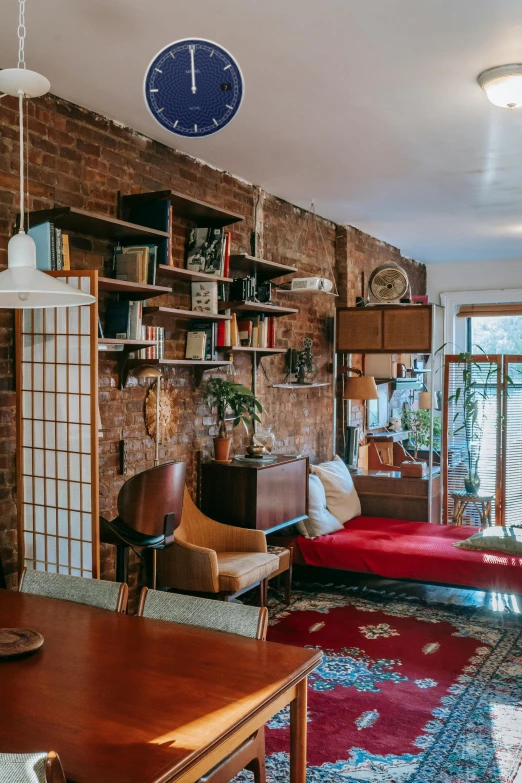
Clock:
12 h 00 min
